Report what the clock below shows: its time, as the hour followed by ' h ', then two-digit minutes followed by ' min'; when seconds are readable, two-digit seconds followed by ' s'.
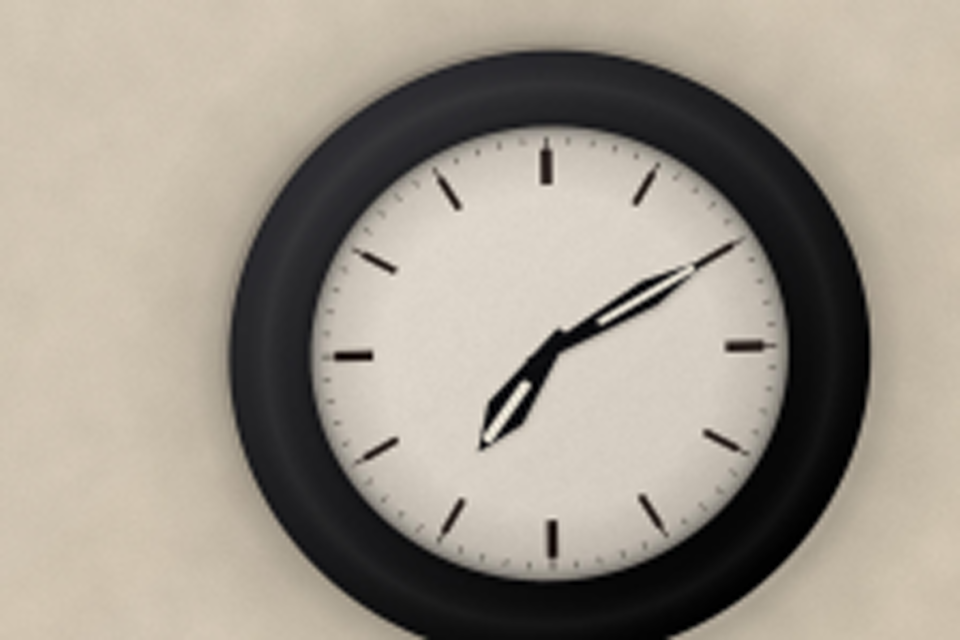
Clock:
7 h 10 min
